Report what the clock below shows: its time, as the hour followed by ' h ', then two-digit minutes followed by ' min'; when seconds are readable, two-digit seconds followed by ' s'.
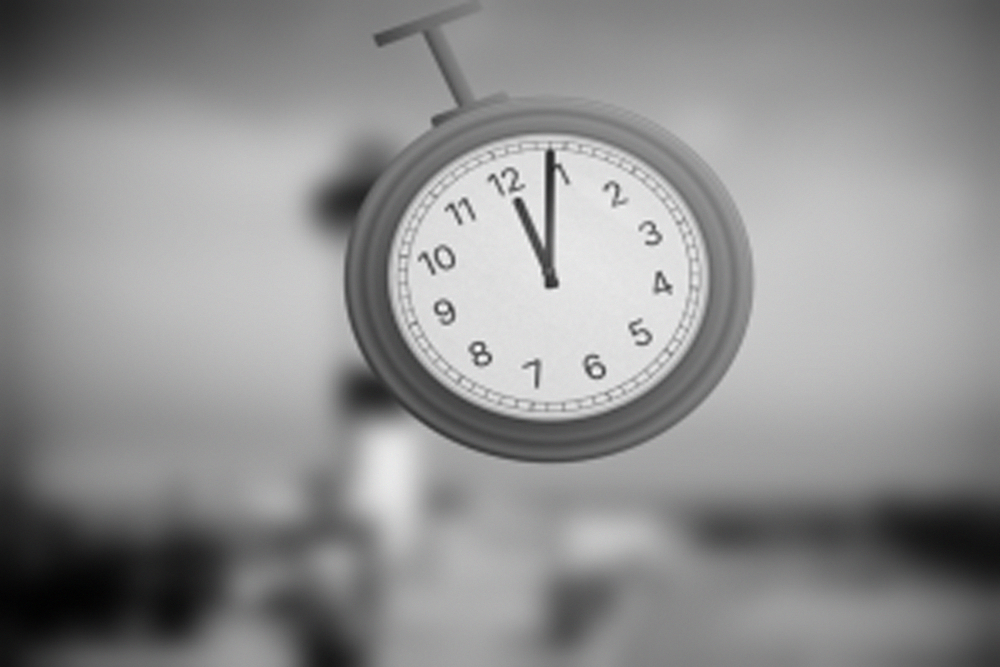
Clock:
12 h 04 min
